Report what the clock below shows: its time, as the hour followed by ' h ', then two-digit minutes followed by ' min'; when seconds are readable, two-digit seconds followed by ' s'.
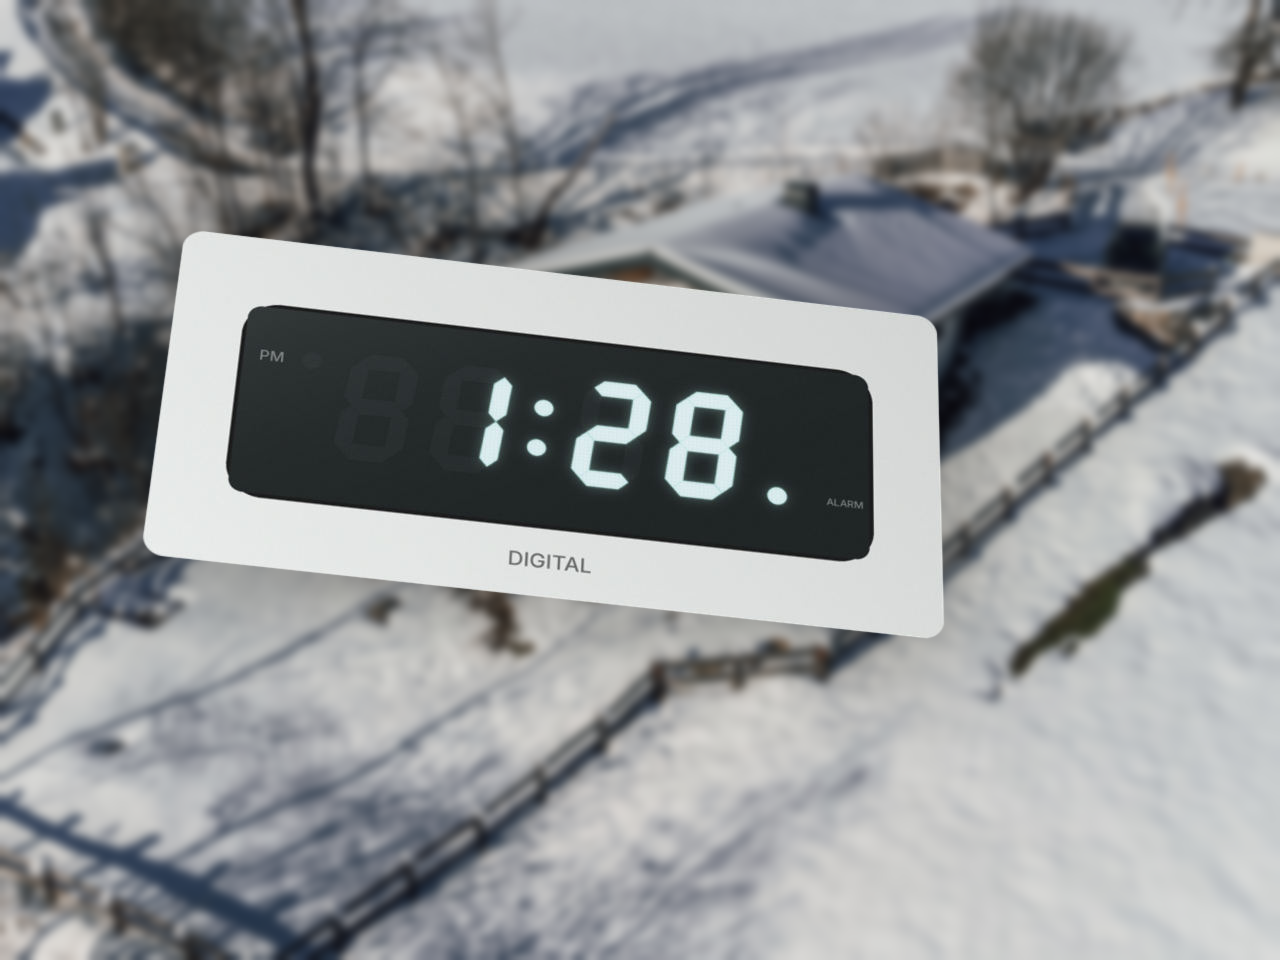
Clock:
1 h 28 min
